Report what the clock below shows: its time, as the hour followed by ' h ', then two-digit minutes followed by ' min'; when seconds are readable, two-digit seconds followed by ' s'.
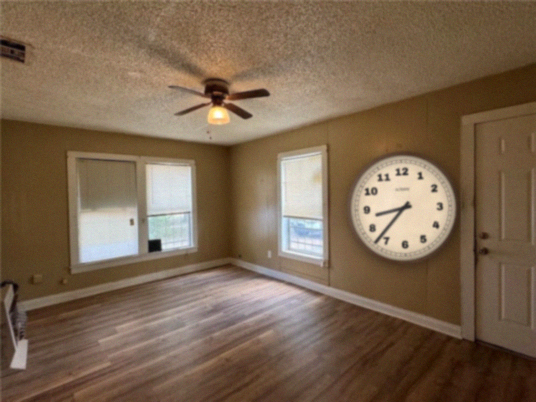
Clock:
8 h 37 min
